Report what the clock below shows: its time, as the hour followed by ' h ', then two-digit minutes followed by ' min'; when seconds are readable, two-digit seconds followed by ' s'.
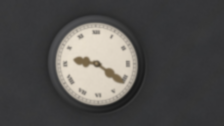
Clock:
9 h 21 min
